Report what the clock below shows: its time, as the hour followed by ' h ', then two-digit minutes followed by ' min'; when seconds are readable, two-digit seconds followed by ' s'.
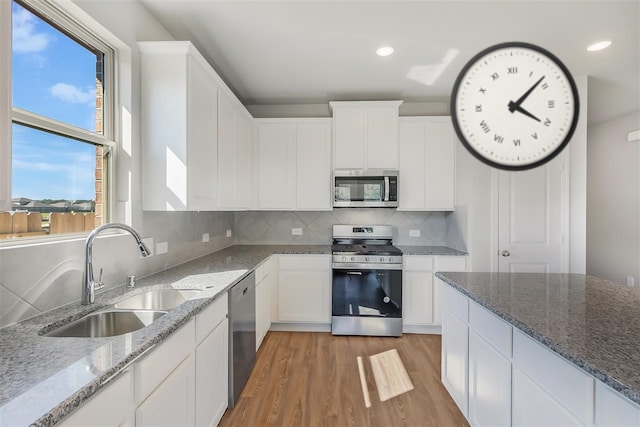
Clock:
4 h 08 min
